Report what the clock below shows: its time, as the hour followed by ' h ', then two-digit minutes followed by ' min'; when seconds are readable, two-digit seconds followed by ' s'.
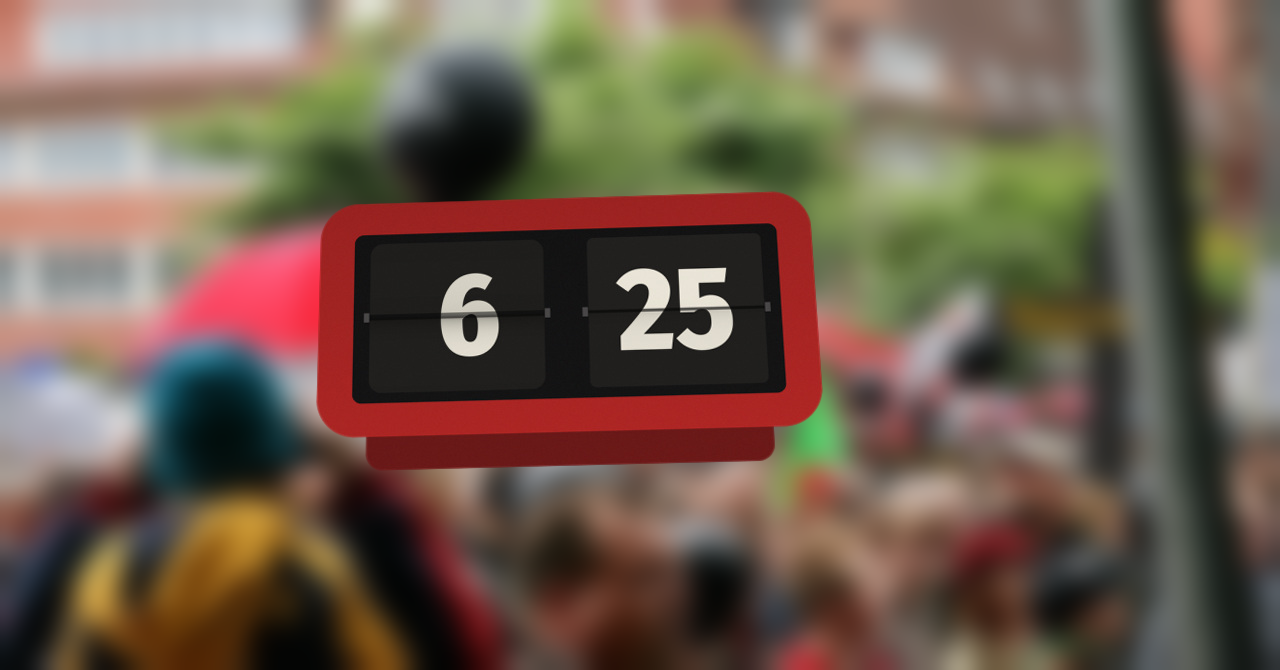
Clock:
6 h 25 min
